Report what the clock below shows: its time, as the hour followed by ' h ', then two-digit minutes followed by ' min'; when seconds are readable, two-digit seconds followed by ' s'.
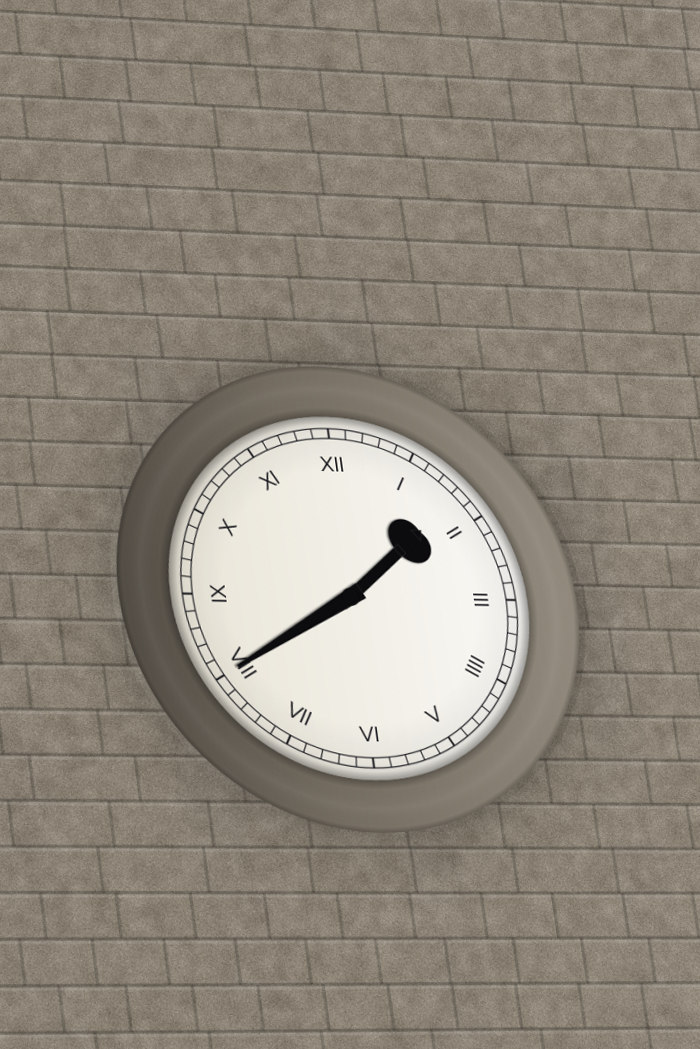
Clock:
1 h 40 min
